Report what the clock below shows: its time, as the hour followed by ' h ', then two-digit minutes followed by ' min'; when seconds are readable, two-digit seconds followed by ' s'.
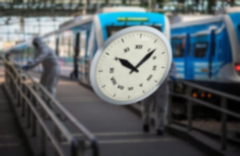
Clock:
10 h 07 min
